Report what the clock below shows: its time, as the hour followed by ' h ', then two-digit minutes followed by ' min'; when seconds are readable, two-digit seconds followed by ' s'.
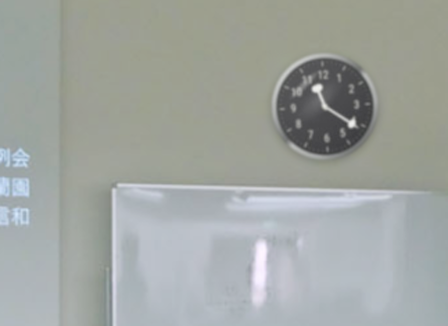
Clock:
11 h 21 min
